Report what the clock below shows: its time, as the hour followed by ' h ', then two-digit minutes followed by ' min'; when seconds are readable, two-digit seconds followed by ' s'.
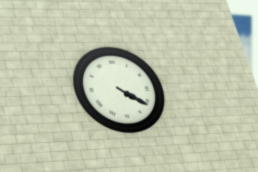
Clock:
4 h 21 min
